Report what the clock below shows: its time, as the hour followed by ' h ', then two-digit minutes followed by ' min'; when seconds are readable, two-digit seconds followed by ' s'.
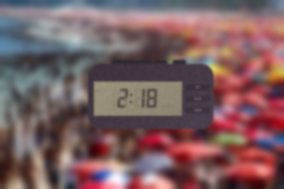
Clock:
2 h 18 min
